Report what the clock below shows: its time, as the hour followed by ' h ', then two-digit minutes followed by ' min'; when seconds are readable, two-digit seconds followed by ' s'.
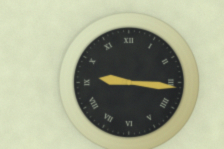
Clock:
9 h 16 min
